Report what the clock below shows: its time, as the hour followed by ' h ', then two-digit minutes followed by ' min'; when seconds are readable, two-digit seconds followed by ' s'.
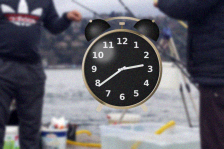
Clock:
2 h 39 min
